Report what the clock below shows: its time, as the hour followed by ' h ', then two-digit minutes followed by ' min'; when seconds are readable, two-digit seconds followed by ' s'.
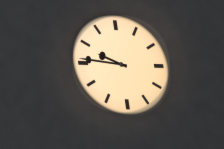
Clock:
9 h 46 min
